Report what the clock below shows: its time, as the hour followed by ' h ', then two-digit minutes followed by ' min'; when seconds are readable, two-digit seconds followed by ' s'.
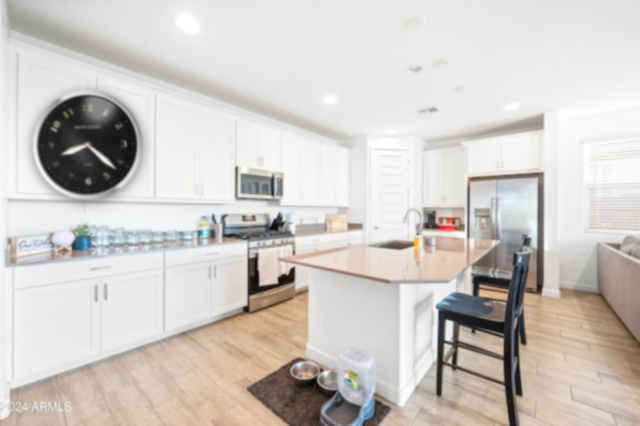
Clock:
8 h 22 min
